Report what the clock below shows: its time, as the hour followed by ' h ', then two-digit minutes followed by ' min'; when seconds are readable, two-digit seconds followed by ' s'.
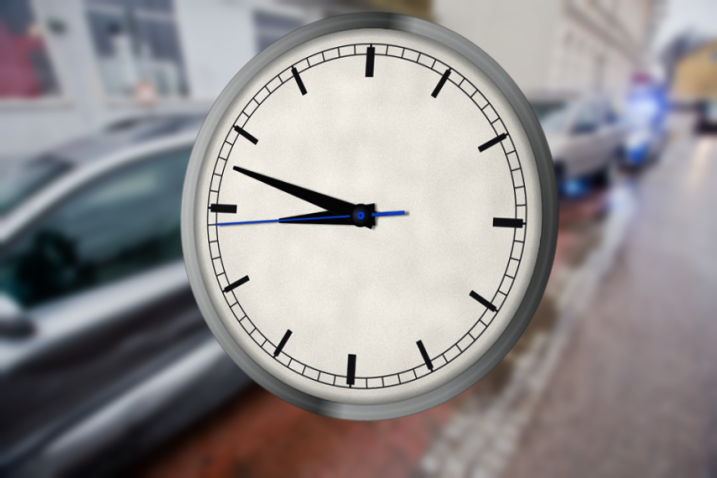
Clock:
8 h 47 min 44 s
